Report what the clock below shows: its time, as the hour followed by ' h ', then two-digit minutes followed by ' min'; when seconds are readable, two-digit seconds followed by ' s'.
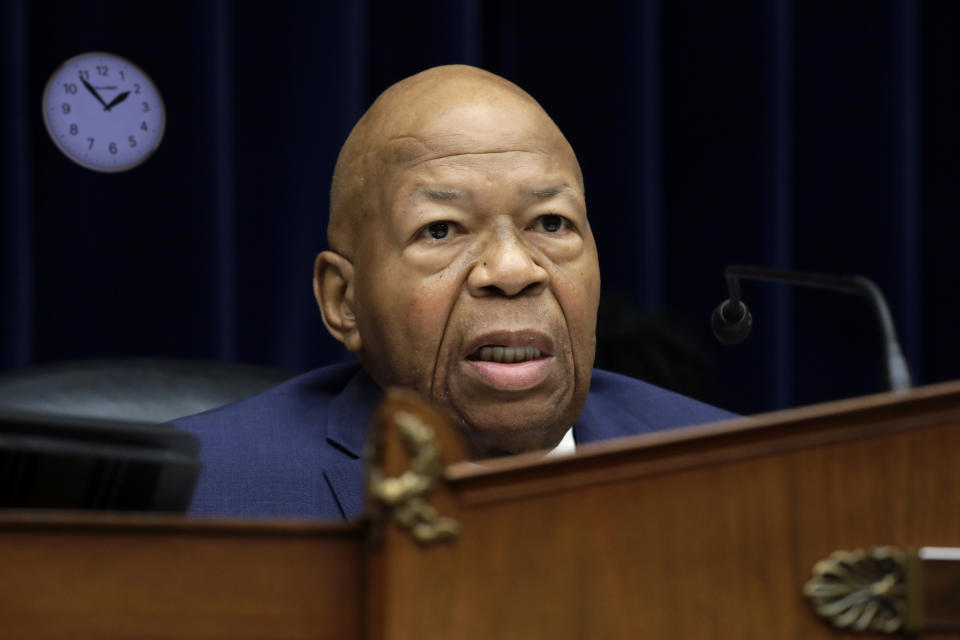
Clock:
1 h 54 min
